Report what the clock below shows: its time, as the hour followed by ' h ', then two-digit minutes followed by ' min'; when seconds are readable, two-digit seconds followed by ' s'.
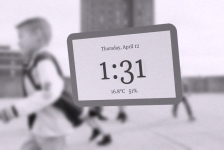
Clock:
1 h 31 min
